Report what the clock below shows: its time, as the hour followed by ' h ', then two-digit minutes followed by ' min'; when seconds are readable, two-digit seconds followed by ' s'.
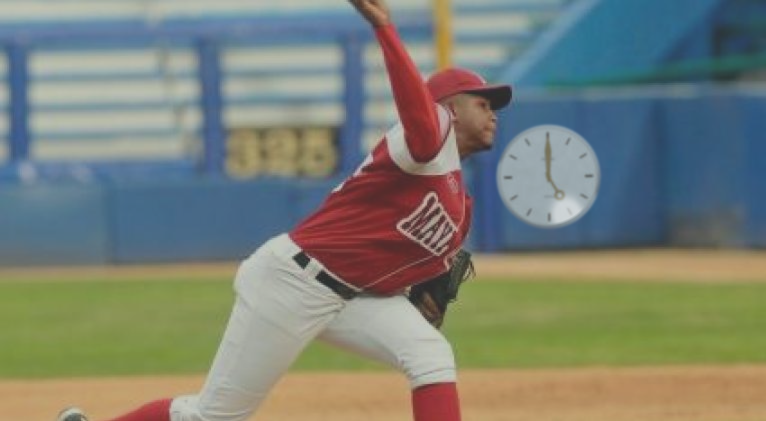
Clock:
5 h 00 min
